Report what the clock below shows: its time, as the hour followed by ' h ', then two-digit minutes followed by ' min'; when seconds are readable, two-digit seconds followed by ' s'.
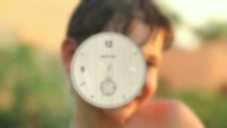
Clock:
10 h 32 min
